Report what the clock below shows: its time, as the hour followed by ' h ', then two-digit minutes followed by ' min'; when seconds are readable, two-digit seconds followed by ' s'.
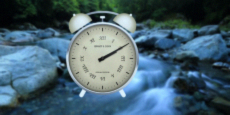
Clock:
2 h 10 min
